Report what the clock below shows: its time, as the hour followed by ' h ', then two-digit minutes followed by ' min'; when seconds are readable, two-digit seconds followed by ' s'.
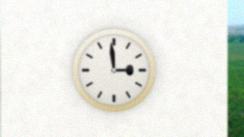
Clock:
2 h 59 min
